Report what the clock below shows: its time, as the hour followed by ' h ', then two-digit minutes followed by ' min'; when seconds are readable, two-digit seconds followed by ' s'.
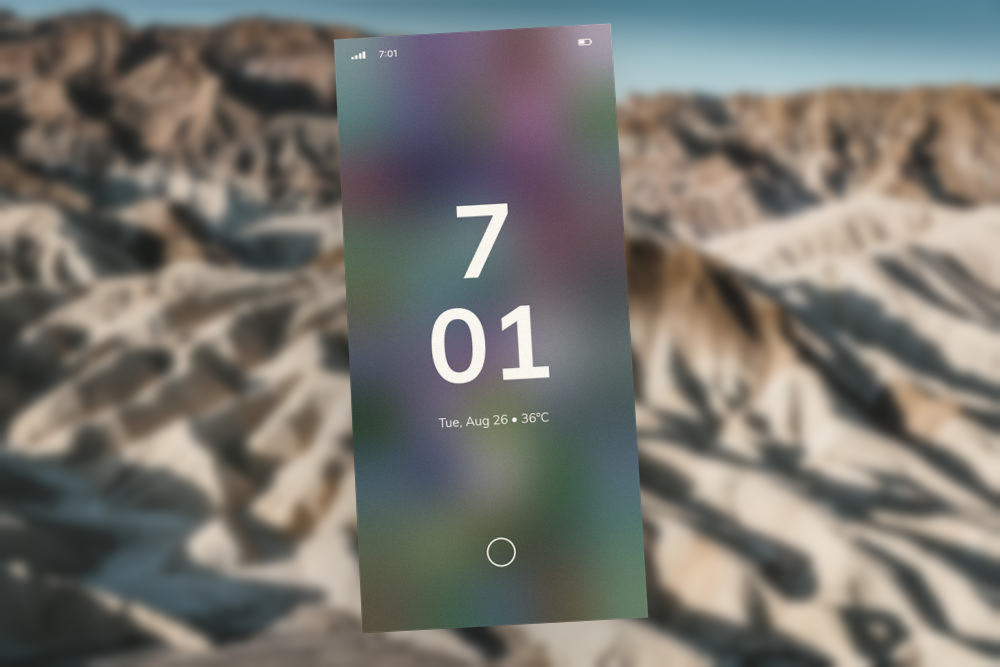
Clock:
7 h 01 min
